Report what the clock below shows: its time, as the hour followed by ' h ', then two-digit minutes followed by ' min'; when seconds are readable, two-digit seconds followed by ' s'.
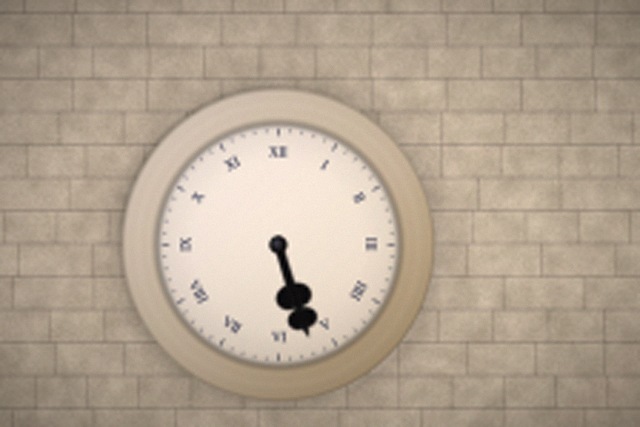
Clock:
5 h 27 min
